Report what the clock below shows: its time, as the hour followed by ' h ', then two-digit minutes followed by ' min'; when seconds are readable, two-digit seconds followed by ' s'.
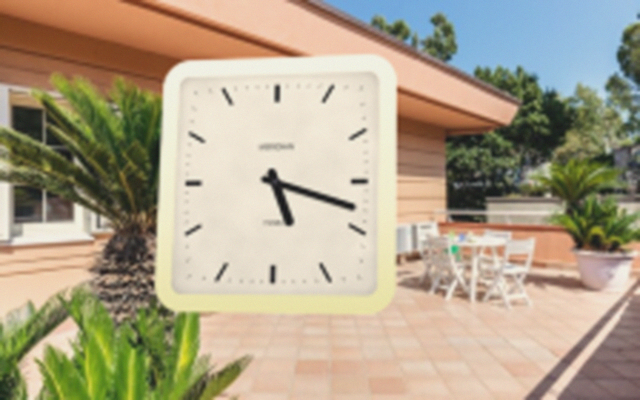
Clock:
5 h 18 min
